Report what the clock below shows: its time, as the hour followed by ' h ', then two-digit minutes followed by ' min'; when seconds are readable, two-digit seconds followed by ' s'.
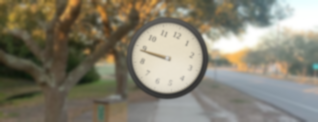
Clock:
8 h 44 min
